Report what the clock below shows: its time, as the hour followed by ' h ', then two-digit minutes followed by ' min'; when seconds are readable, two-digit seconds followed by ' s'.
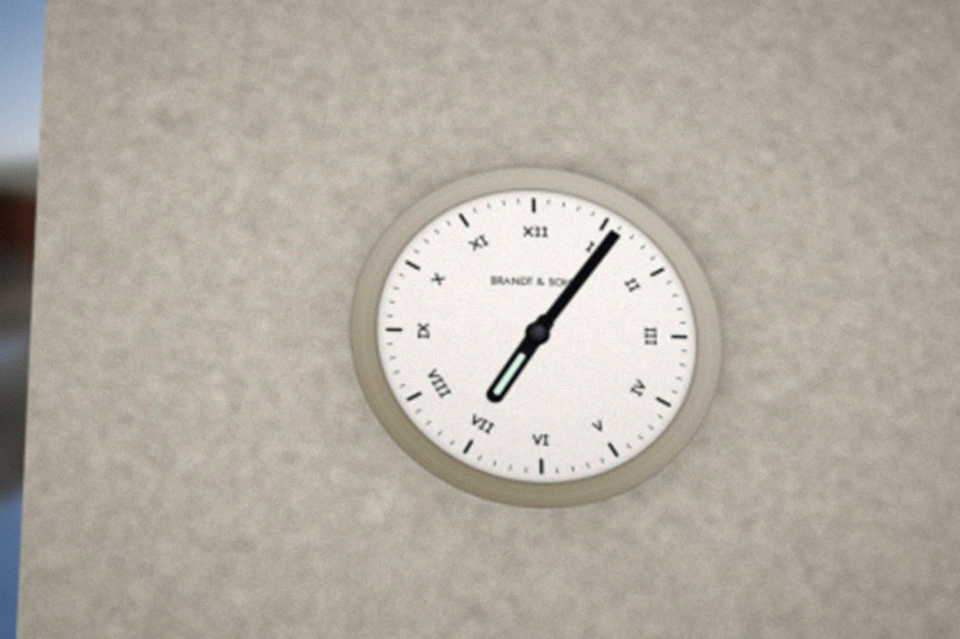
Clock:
7 h 06 min
